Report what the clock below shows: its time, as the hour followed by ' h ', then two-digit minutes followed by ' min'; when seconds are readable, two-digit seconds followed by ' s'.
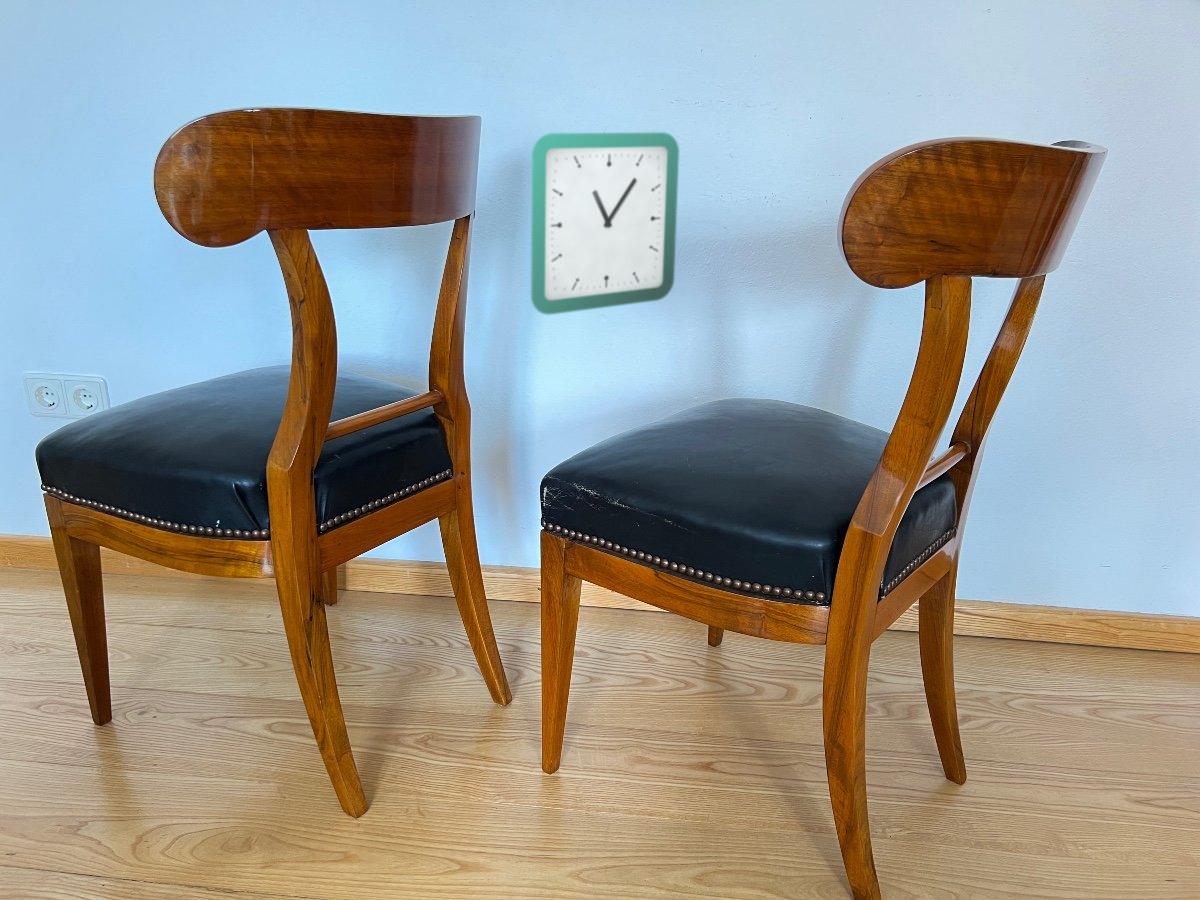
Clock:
11 h 06 min
